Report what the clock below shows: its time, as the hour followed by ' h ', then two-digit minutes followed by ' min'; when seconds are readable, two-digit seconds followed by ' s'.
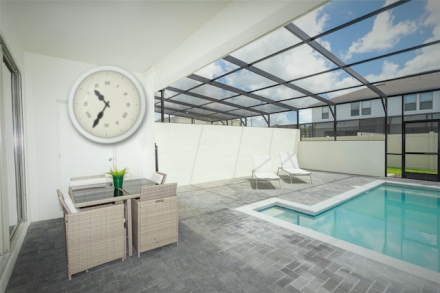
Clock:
10 h 35 min
